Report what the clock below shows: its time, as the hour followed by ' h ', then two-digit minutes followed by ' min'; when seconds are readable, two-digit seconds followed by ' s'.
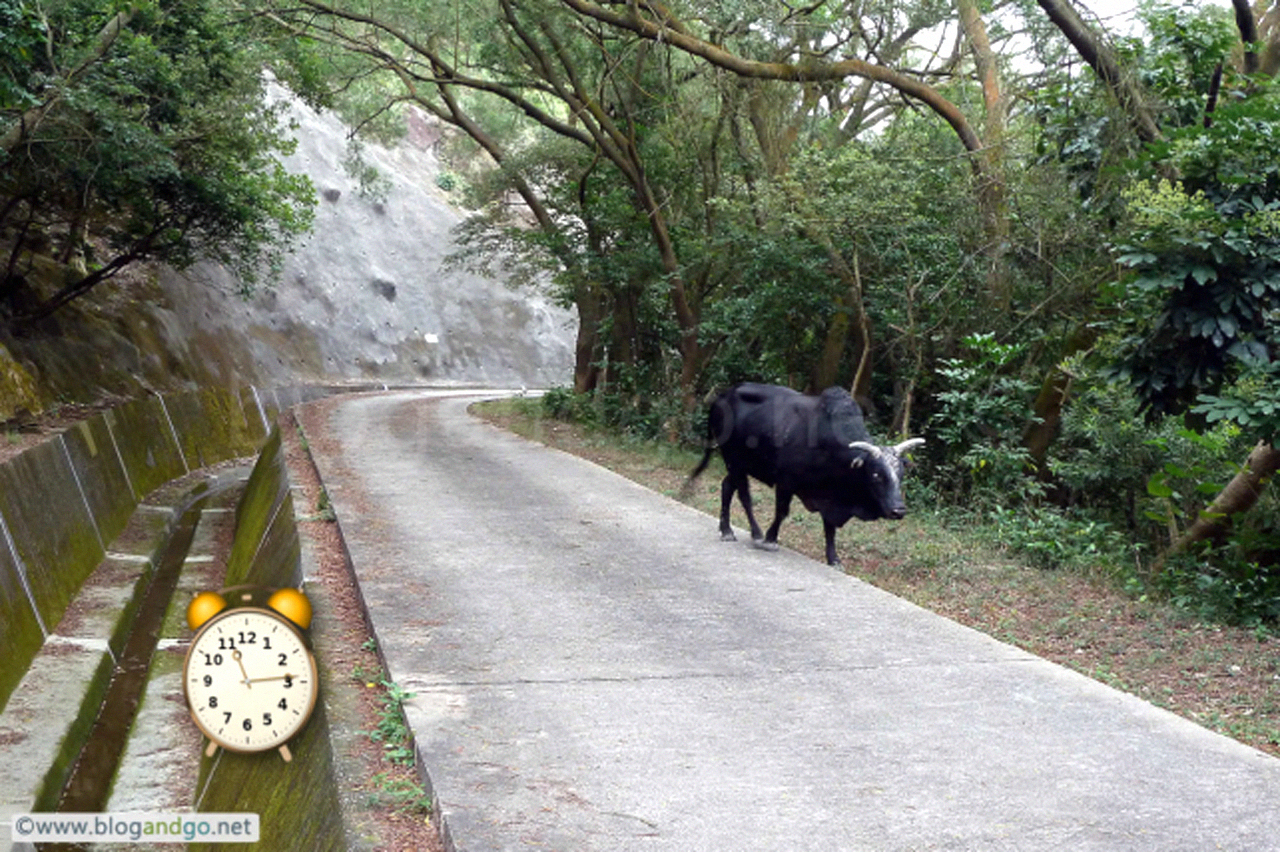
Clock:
11 h 14 min
